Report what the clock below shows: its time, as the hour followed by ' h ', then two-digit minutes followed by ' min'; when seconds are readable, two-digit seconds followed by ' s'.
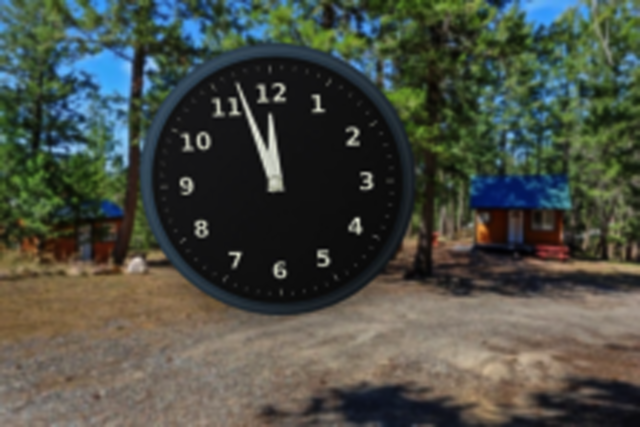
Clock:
11 h 57 min
